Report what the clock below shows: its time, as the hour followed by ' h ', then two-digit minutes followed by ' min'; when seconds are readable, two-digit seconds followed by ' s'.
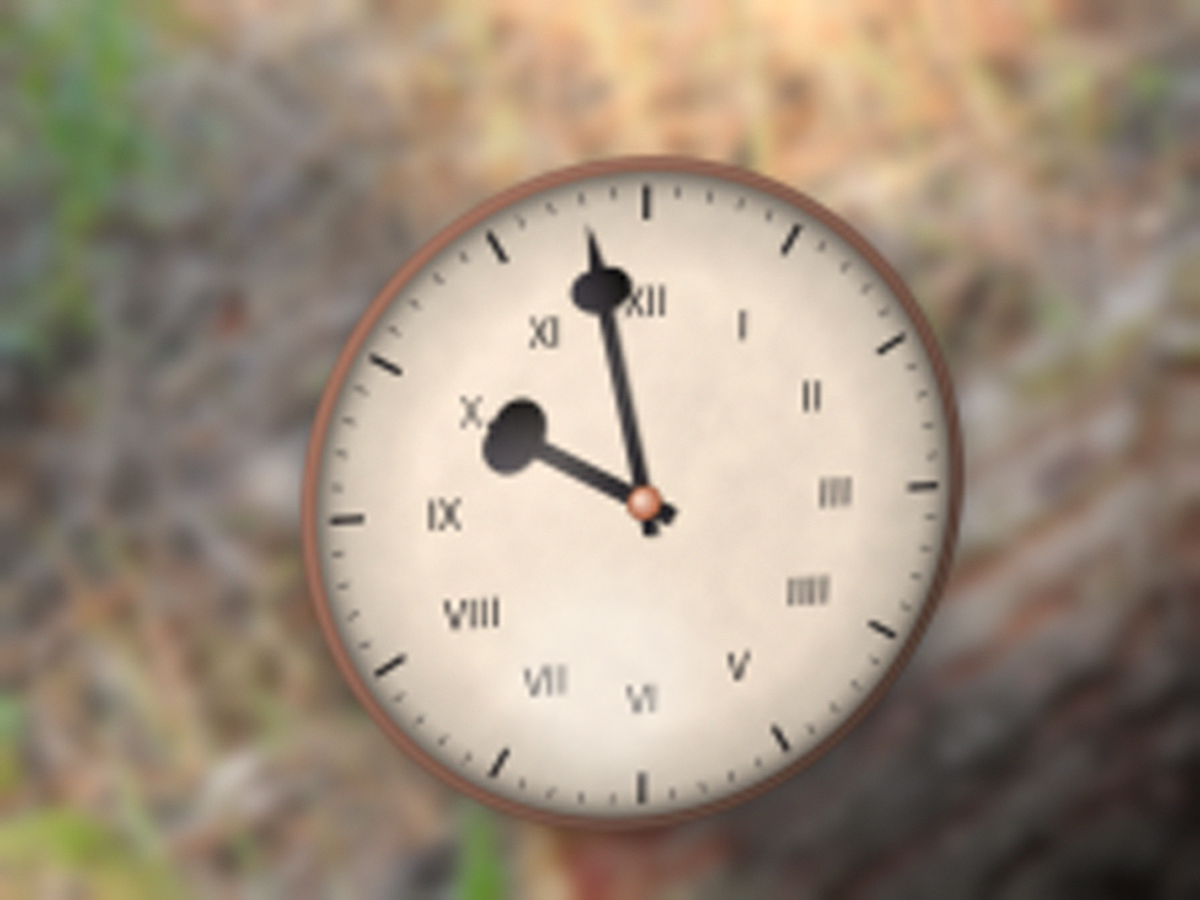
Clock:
9 h 58 min
